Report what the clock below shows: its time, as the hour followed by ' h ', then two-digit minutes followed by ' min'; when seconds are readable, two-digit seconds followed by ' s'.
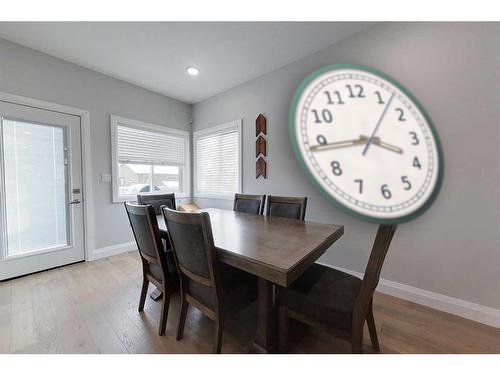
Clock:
3 h 44 min 07 s
